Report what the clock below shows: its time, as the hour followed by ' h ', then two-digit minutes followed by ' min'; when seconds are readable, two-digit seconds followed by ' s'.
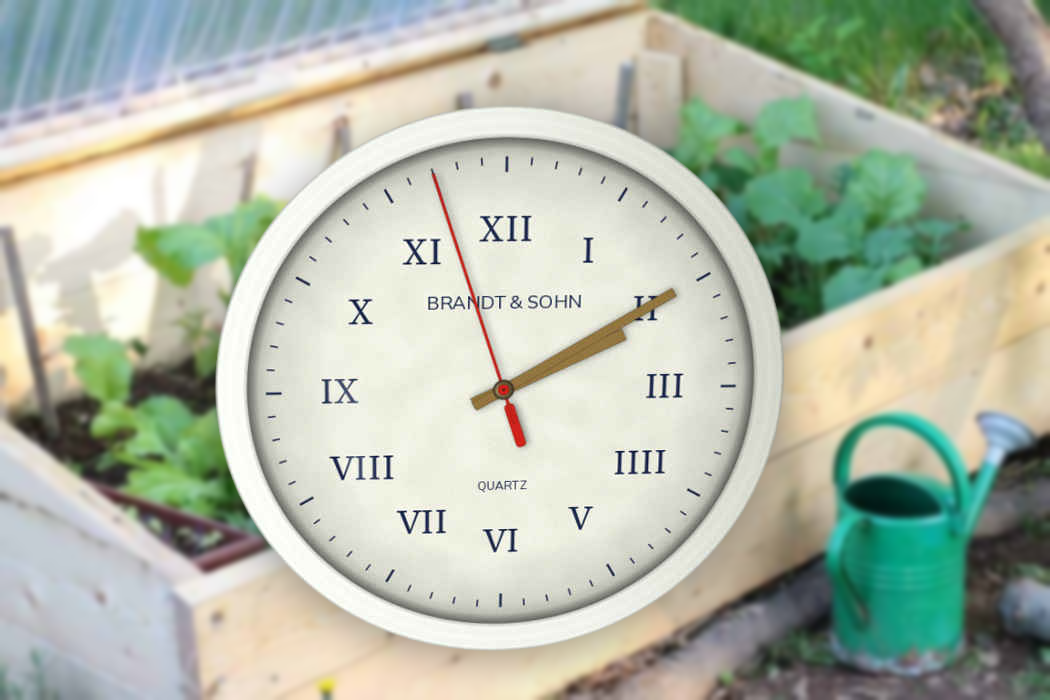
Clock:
2 h 09 min 57 s
